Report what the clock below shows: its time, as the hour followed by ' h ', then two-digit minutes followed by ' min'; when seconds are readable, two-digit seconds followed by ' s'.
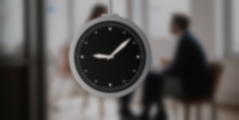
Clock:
9 h 08 min
